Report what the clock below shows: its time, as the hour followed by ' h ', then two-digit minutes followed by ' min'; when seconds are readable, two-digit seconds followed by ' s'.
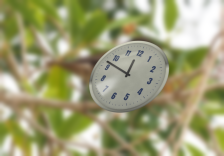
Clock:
11 h 47 min
